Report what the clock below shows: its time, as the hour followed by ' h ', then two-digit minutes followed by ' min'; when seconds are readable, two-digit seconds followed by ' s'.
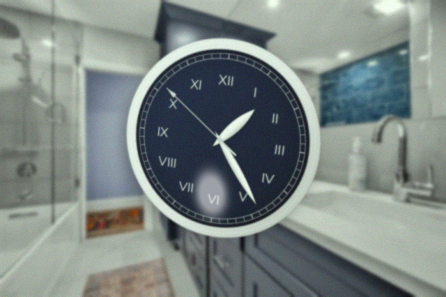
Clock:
1 h 23 min 51 s
